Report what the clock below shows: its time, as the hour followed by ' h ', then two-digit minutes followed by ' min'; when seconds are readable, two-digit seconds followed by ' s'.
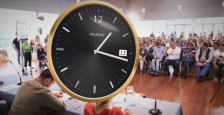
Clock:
1 h 17 min
